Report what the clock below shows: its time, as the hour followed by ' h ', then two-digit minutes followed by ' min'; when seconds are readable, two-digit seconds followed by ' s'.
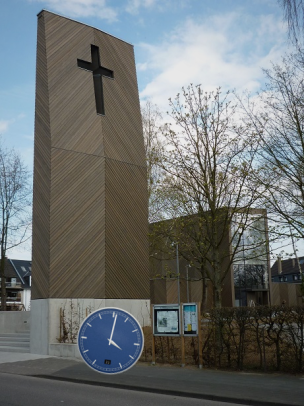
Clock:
4 h 01 min
